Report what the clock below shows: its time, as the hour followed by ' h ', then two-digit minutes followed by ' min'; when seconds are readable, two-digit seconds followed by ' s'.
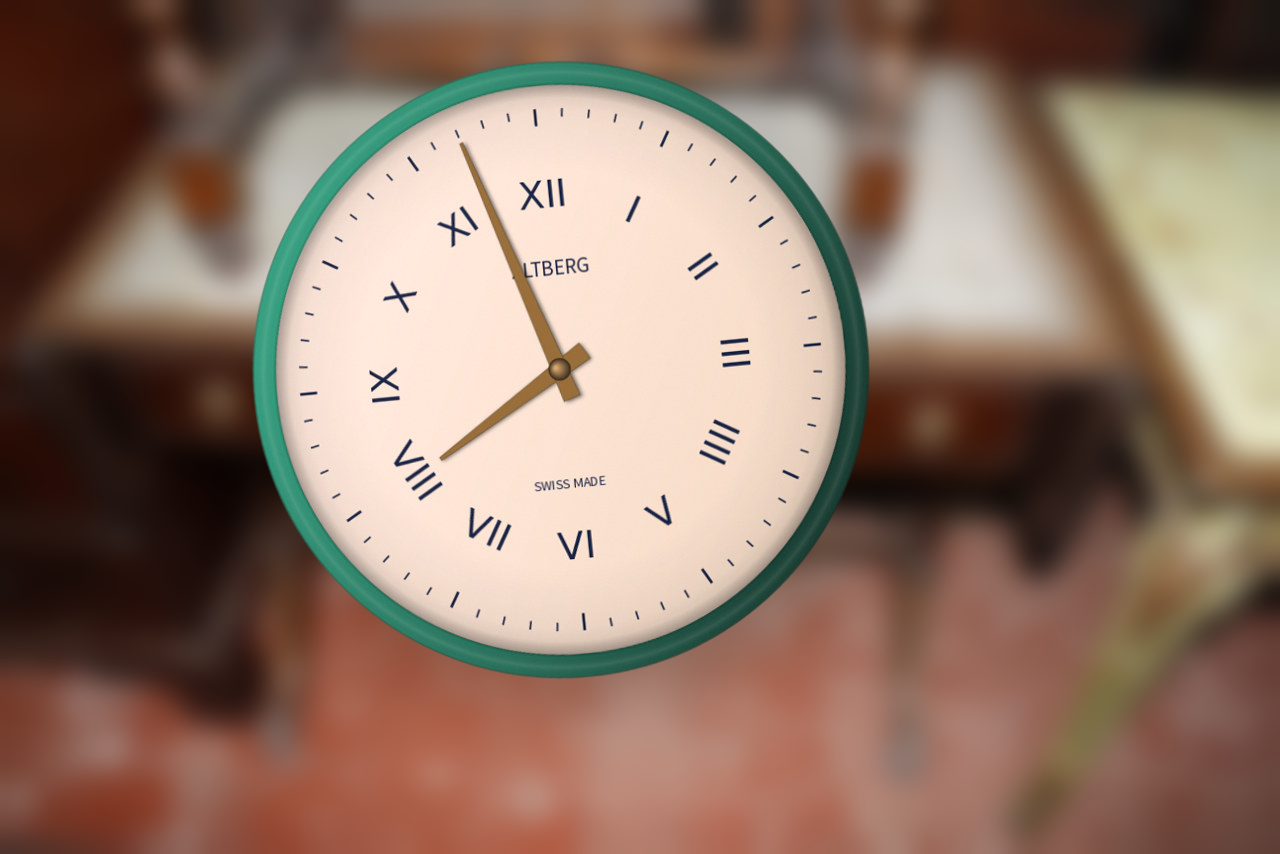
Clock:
7 h 57 min
